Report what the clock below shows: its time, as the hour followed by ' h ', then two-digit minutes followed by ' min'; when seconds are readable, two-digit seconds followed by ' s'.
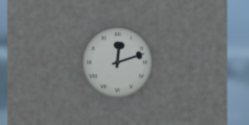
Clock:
12 h 12 min
